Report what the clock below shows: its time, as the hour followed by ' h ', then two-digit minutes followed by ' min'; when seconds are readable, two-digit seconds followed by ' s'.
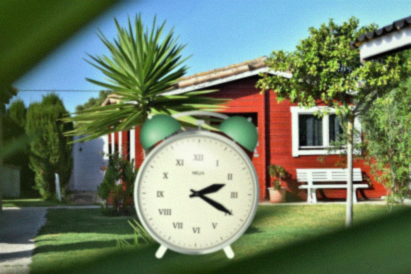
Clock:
2 h 20 min
